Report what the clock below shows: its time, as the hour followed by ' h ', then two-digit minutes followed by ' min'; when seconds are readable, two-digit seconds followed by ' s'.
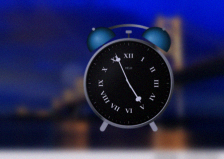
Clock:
4 h 56 min
